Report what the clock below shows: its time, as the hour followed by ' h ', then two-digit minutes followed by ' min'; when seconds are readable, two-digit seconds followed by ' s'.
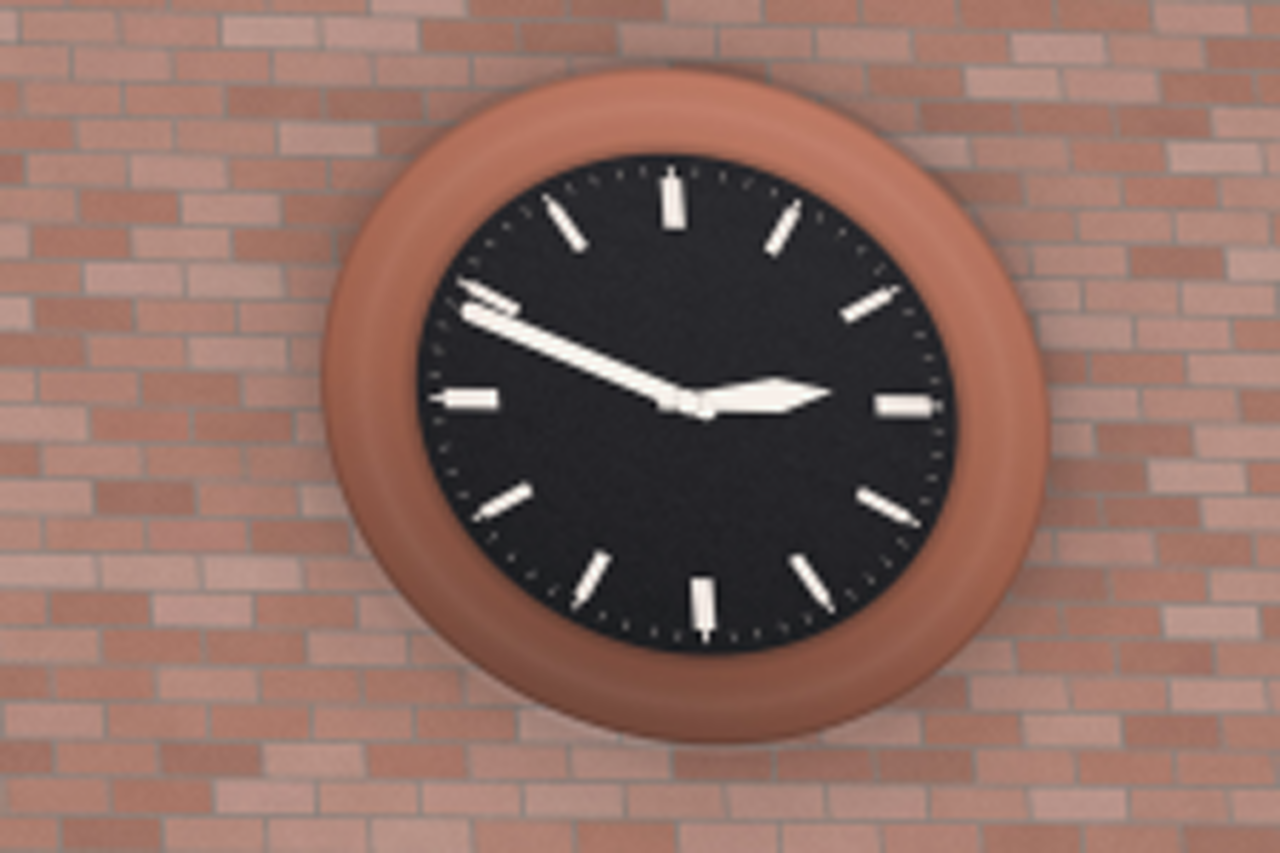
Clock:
2 h 49 min
